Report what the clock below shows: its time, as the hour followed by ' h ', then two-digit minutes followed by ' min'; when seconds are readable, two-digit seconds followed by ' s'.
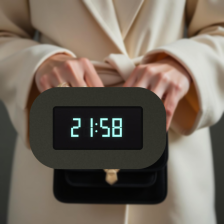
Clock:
21 h 58 min
